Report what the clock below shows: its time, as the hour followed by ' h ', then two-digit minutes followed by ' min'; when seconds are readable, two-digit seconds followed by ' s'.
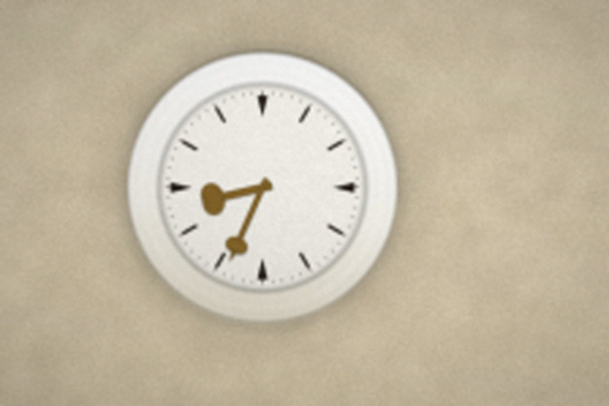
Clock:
8 h 34 min
